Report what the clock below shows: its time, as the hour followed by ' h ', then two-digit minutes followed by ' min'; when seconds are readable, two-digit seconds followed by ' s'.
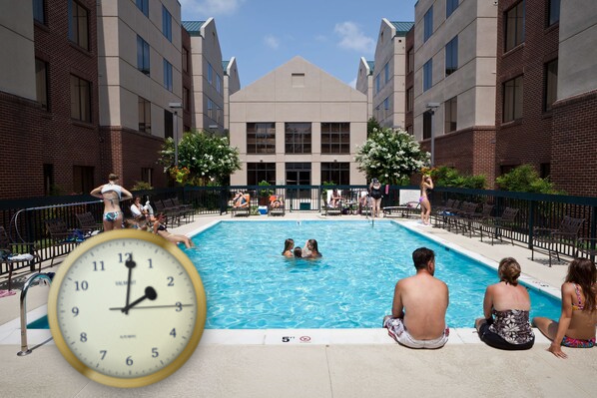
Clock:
2 h 01 min 15 s
